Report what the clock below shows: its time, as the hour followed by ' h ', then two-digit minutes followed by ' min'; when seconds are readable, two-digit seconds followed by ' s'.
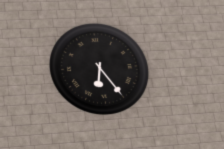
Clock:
6 h 25 min
